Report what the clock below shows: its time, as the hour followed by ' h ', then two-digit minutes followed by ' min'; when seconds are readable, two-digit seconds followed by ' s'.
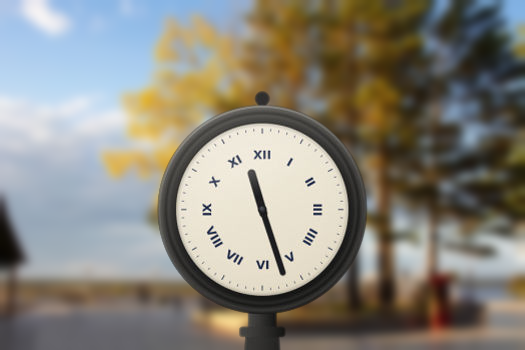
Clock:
11 h 27 min
